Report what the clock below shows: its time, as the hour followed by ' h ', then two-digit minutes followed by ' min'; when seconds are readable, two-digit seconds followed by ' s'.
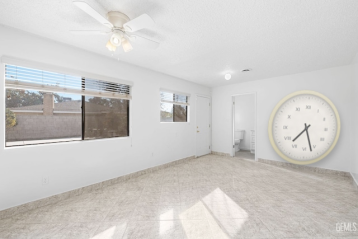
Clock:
7 h 27 min
